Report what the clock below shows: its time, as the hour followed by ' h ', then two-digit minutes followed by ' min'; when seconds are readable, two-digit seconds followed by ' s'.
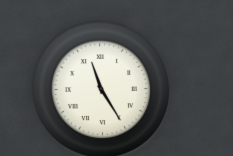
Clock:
11 h 25 min
